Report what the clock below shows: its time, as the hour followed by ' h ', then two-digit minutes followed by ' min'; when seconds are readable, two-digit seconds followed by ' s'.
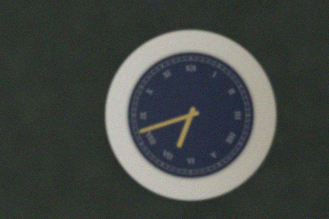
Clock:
6 h 42 min
